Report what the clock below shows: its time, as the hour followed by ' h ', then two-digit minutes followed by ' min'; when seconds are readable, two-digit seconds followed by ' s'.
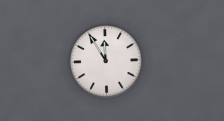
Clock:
11 h 55 min
